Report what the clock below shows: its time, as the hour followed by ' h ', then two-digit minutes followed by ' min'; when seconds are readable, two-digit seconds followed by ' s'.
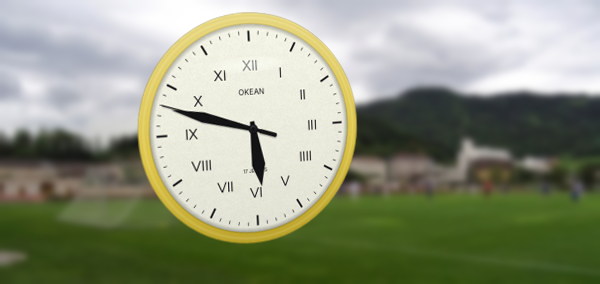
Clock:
5 h 47 min 48 s
